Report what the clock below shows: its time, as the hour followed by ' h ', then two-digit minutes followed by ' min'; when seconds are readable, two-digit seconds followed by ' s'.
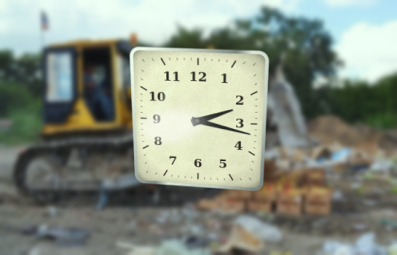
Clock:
2 h 17 min
